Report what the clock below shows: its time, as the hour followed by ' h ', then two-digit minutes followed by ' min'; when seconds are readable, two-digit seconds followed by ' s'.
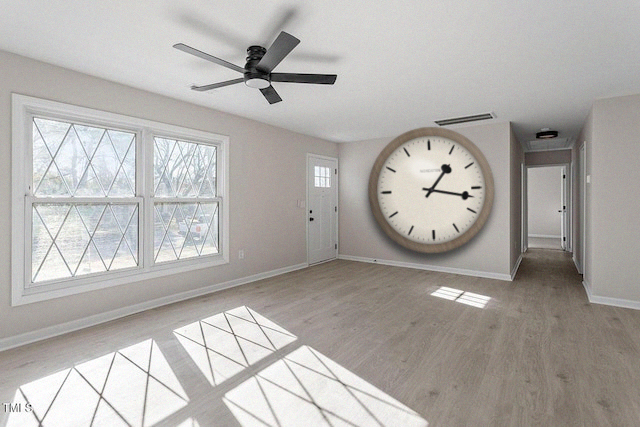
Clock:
1 h 17 min
